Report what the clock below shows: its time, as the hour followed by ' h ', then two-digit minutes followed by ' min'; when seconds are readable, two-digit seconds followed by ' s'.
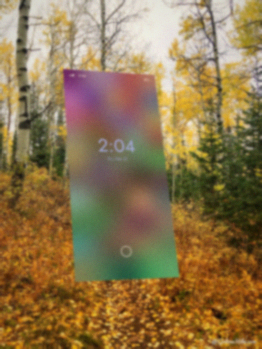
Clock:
2 h 04 min
